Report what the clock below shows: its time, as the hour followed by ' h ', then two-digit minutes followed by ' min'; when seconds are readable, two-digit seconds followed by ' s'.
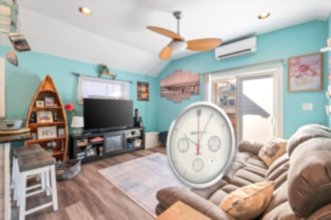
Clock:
10 h 05 min
